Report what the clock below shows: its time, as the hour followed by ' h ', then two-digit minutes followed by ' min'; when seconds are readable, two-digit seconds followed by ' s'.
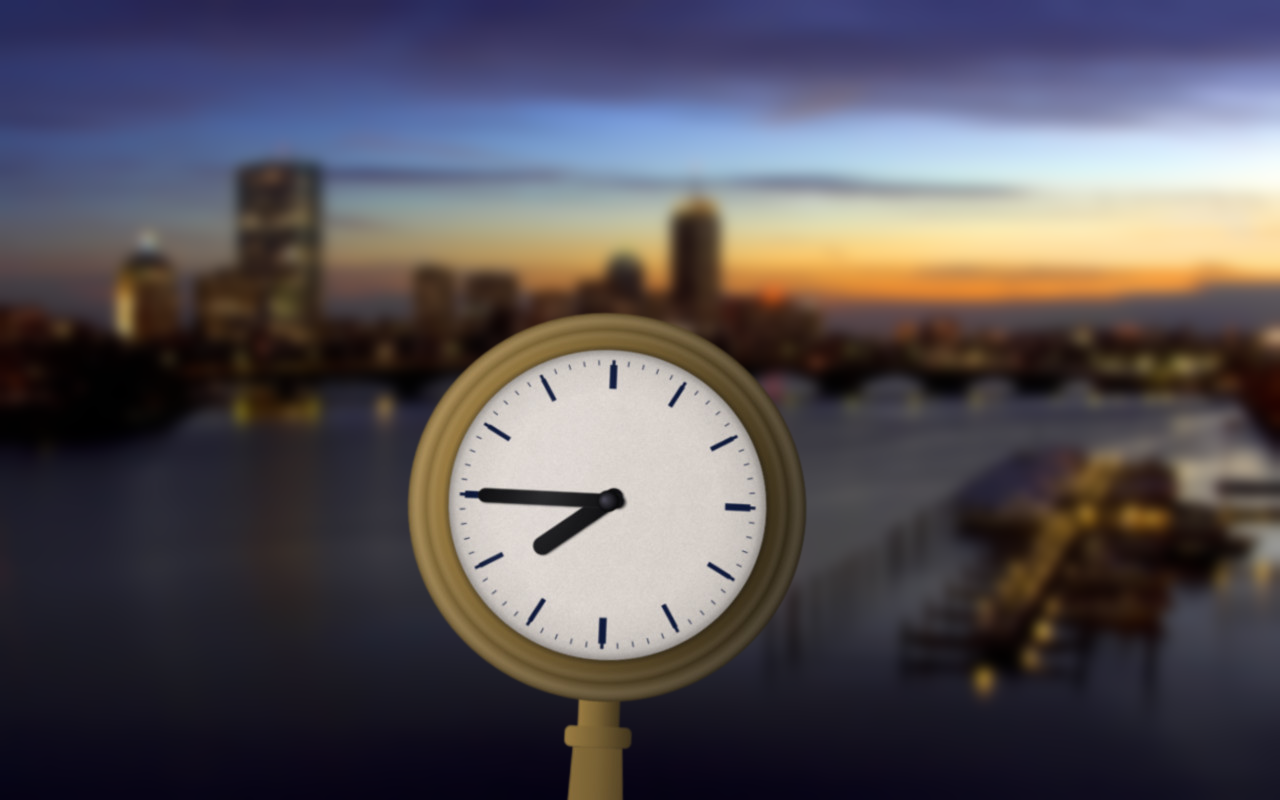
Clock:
7 h 45 min
